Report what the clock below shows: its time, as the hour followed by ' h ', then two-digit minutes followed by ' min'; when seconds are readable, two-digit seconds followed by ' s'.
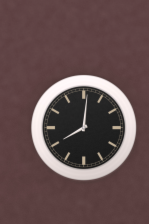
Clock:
8 h 01 min
